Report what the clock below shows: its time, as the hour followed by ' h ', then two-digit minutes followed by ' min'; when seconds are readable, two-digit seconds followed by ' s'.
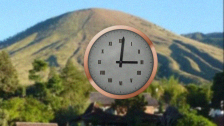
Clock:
3 h 01 min
